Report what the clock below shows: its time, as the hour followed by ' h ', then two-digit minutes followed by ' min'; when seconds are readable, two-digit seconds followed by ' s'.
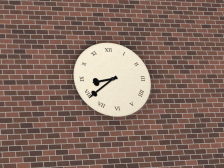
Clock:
8 h 39 min
